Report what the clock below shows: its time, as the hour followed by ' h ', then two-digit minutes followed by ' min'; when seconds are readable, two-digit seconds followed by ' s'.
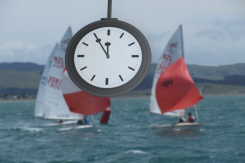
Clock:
11 h 55 min
